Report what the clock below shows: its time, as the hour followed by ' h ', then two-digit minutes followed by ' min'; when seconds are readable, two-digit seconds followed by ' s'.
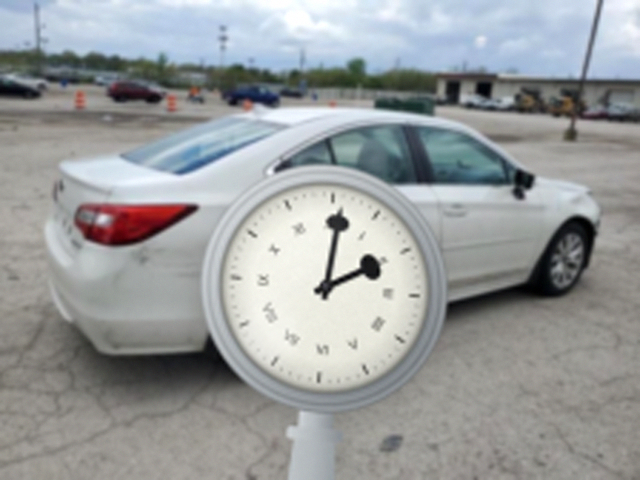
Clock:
2 h 01 min
